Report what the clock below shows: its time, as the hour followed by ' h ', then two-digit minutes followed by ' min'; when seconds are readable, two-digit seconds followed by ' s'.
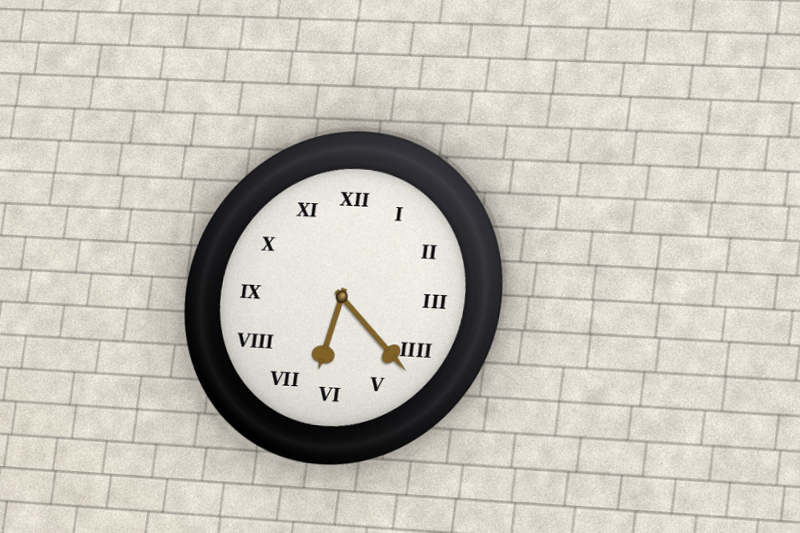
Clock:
6 h 22 min
